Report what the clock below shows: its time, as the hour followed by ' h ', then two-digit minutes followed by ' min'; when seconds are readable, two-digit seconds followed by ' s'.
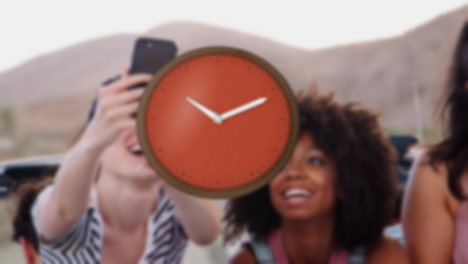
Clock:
10 h 11 min
